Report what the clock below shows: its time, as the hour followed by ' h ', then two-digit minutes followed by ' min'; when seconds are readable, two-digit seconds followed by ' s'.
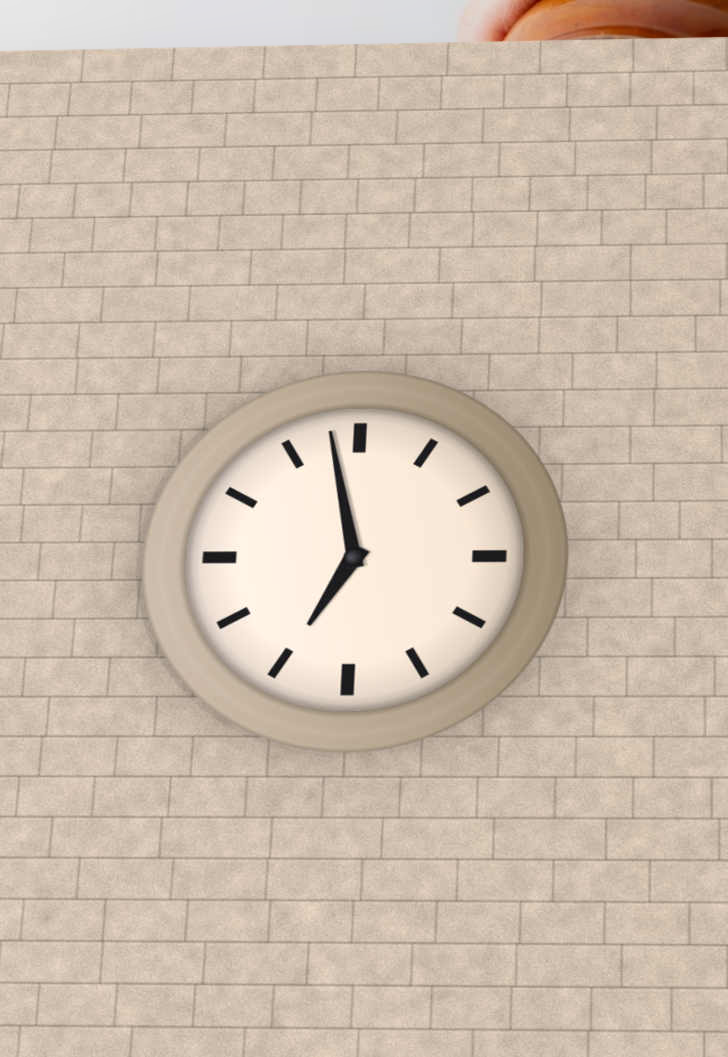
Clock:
6 h 58 min
